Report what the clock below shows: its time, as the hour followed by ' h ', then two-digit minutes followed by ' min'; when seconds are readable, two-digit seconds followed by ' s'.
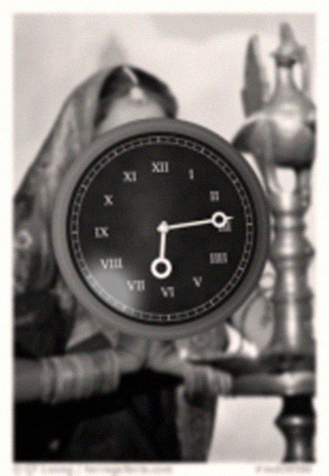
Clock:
6 h 14 min
